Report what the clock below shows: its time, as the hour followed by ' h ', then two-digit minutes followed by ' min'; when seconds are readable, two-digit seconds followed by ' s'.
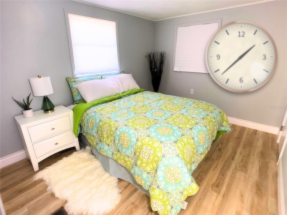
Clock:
1 h 38 min
